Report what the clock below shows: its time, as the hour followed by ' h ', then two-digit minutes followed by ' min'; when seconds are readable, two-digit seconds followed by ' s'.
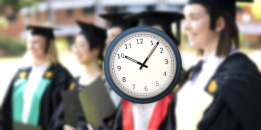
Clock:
10 h 07 min
